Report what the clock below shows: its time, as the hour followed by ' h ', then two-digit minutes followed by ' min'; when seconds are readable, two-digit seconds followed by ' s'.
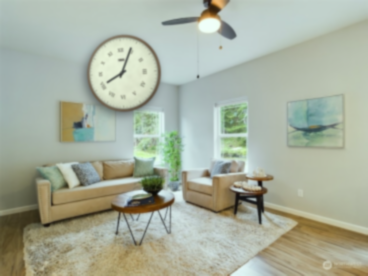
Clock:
8 h 04 min
